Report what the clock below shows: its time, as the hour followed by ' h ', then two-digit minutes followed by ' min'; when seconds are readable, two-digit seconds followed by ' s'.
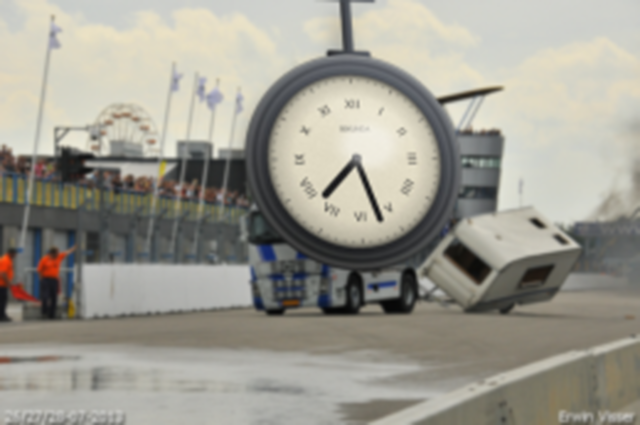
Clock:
7 h 27 min
